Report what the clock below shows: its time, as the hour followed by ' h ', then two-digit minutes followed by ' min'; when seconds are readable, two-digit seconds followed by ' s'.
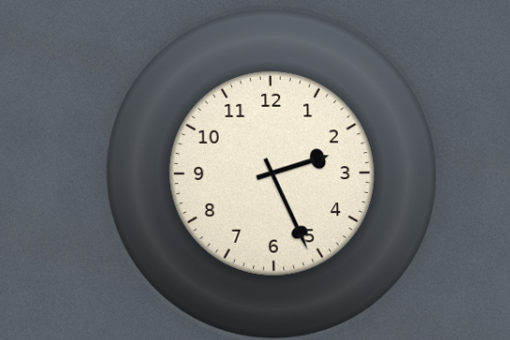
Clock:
2 h 26 min
